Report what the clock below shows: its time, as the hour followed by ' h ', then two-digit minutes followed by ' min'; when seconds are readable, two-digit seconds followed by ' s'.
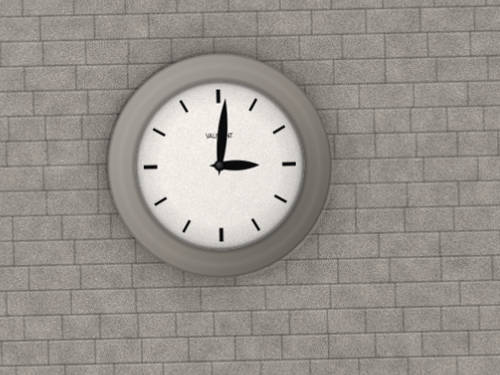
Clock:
3 h 01 min
